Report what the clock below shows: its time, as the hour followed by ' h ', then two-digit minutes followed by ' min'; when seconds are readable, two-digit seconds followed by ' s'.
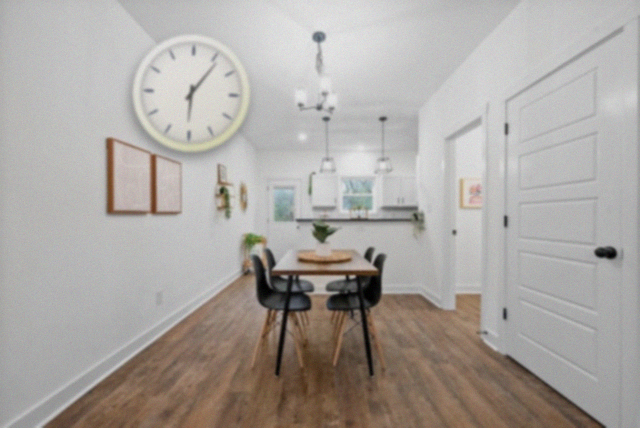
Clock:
6 h 06 min
